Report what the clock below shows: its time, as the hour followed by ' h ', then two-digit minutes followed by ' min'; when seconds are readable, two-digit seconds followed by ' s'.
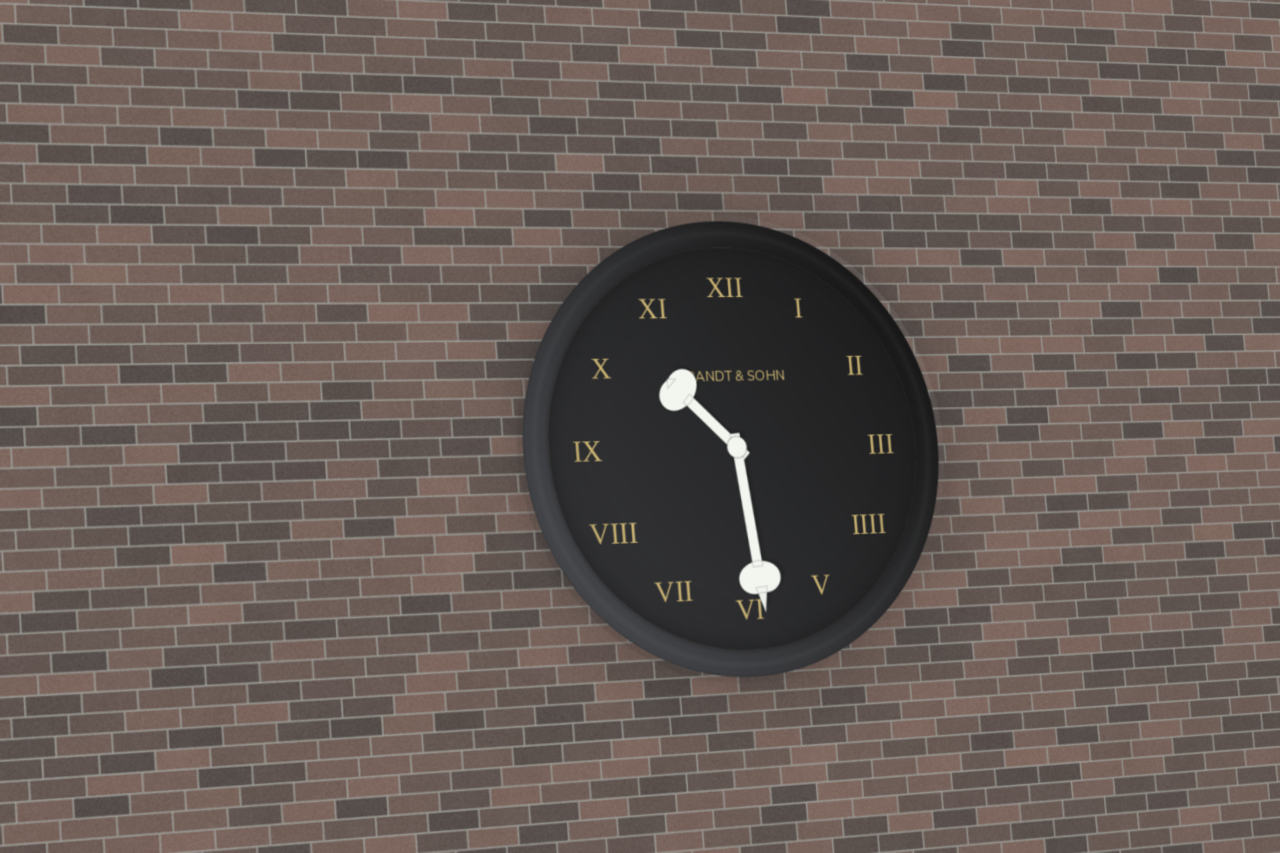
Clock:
10 h 29 min
